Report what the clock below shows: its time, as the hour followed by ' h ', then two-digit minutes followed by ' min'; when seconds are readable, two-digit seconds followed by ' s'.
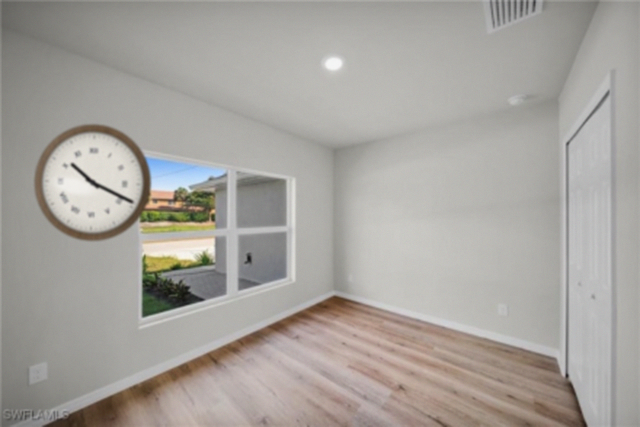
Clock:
10 h 19 min
